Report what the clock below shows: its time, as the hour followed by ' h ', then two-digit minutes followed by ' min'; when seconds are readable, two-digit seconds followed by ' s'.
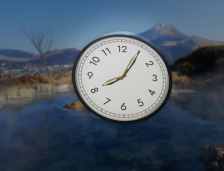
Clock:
8 h 05 min
